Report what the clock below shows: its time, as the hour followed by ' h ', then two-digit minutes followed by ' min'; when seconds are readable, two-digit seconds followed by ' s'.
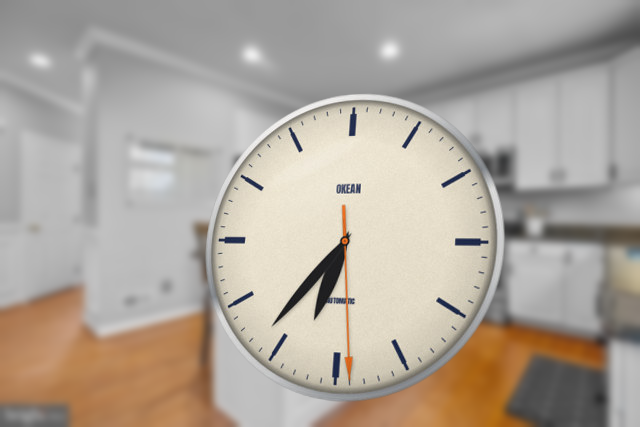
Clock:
6 h 36 min 29 s
